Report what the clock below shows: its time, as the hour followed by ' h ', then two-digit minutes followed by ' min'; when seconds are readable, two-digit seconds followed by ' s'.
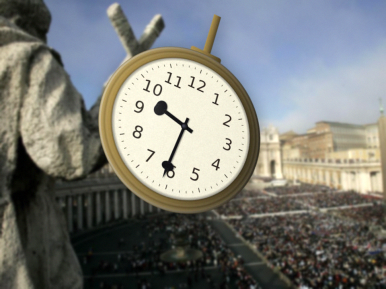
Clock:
9 h 31 min
